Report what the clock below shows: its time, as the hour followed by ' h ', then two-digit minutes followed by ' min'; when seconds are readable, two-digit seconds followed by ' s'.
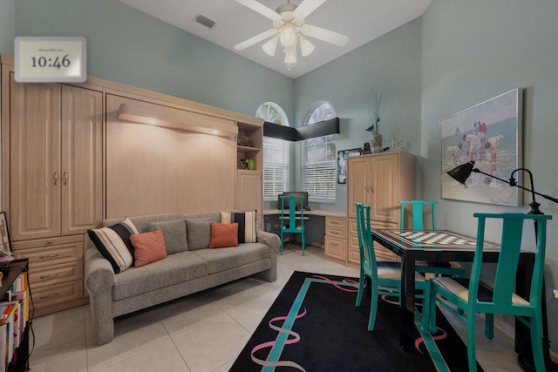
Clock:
10 h 46 min
